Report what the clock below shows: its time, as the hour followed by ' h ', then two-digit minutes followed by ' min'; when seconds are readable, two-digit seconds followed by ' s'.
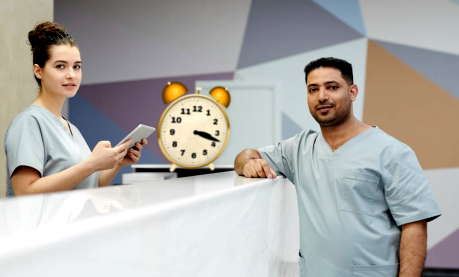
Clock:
3 h 18 min
